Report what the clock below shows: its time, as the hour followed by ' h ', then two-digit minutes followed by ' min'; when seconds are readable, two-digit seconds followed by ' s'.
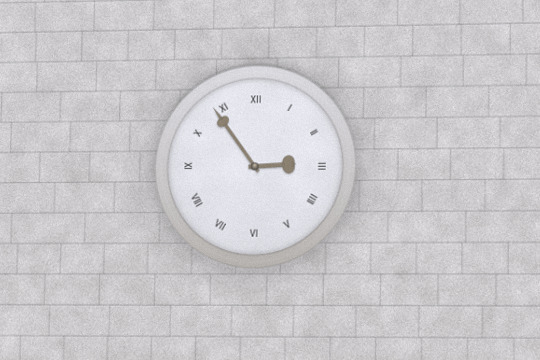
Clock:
2 h 54 min
